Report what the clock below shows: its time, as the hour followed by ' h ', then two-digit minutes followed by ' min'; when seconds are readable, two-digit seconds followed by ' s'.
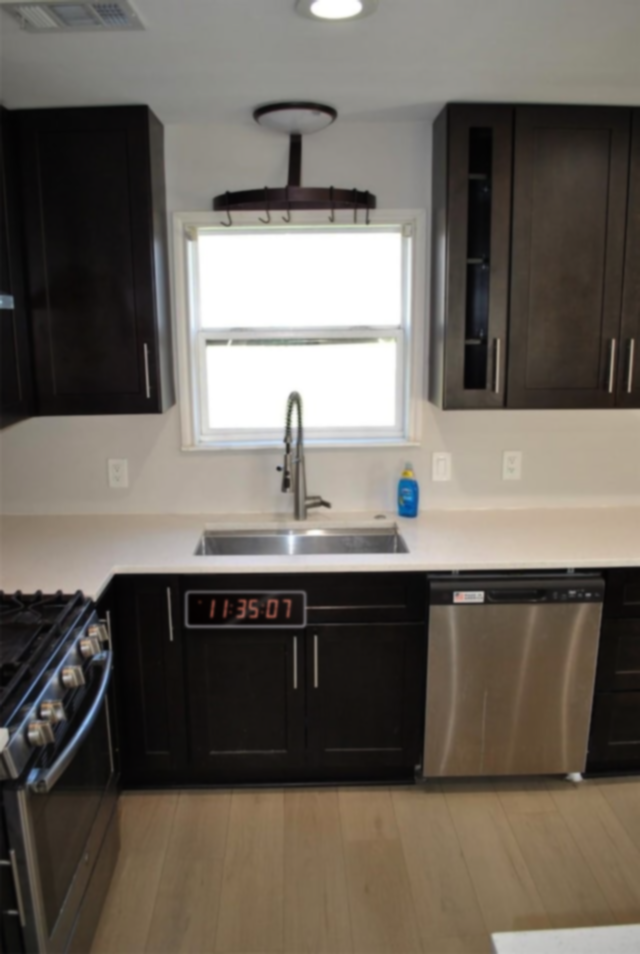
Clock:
11 h 35 min 07 s
